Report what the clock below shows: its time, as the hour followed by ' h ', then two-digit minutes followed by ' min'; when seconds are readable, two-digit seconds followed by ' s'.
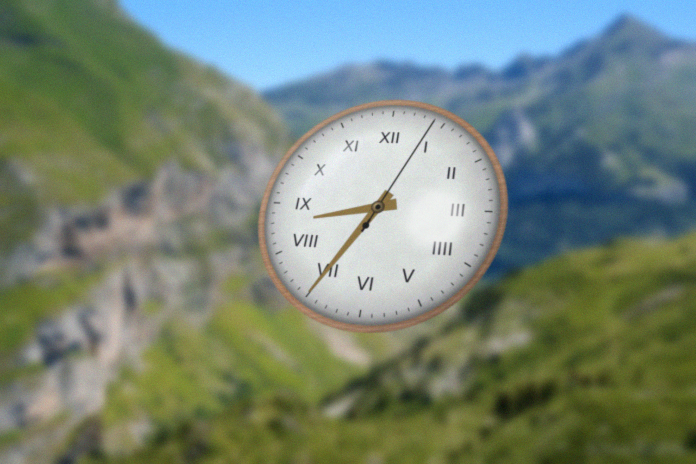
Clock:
8 h 35 min 04 s
